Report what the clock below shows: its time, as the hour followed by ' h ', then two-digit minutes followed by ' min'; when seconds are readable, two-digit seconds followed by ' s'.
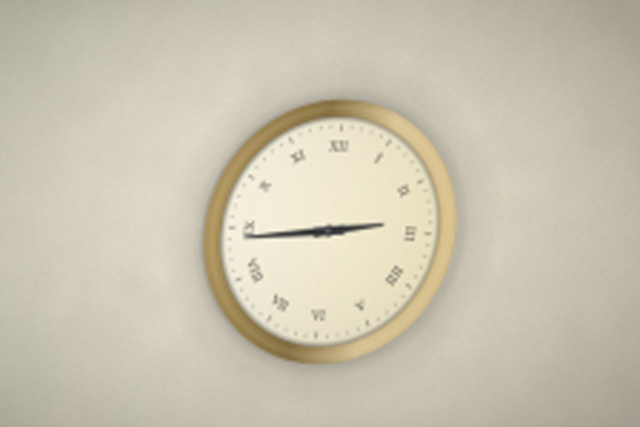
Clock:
2 h 44 min
